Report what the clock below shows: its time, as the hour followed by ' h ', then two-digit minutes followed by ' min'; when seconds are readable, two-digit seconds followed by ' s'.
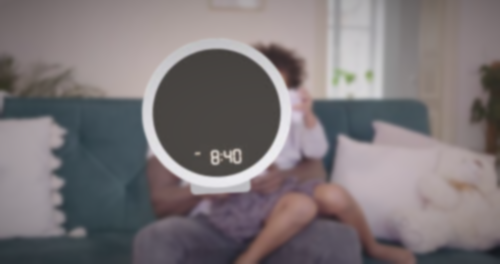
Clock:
8 h 40 min
